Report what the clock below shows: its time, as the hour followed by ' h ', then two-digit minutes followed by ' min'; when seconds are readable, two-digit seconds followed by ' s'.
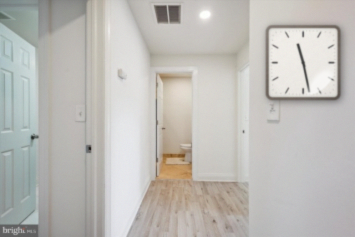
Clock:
11 h 28 min
